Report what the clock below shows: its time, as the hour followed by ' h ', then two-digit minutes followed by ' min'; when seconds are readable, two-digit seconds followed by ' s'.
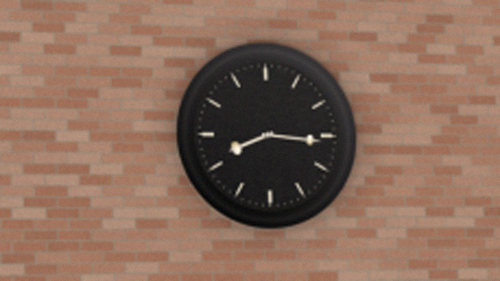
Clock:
8 h 16 min
